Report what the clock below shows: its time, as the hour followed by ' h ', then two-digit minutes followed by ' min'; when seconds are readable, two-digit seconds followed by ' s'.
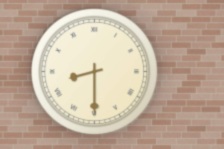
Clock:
8 h 30 min
